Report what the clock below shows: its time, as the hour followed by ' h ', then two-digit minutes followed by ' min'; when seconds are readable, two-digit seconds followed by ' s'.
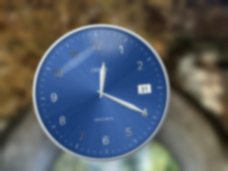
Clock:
12 h 20 min
